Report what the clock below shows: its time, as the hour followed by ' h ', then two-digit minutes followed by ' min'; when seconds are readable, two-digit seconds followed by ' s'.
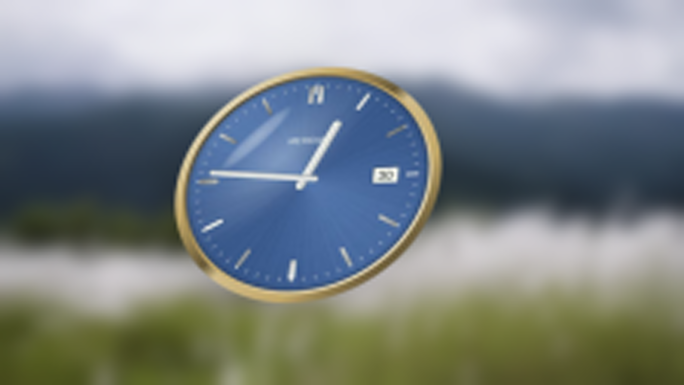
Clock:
12 h 46 min
